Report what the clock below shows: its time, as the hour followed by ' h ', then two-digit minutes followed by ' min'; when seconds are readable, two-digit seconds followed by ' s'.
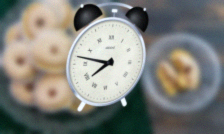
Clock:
7 h 47 min
